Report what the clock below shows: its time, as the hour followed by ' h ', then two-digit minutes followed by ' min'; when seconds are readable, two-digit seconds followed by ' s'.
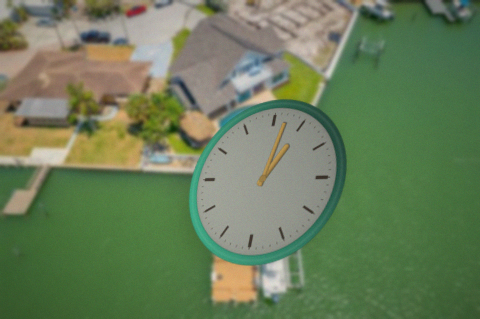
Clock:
1 h 02 min
